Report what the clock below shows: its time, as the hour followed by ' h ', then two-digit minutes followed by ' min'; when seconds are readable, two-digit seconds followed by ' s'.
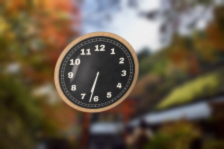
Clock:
6 h 32 min
